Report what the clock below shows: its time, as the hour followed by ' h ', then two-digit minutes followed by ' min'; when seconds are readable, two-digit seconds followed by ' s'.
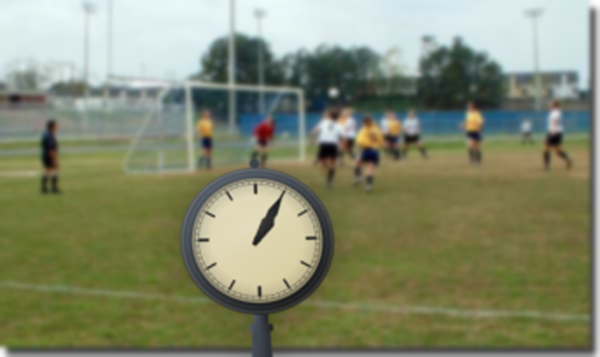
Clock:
1 h 05 min
